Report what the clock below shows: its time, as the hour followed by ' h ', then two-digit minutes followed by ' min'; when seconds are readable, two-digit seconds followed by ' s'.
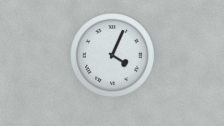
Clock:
4 h 04 min
